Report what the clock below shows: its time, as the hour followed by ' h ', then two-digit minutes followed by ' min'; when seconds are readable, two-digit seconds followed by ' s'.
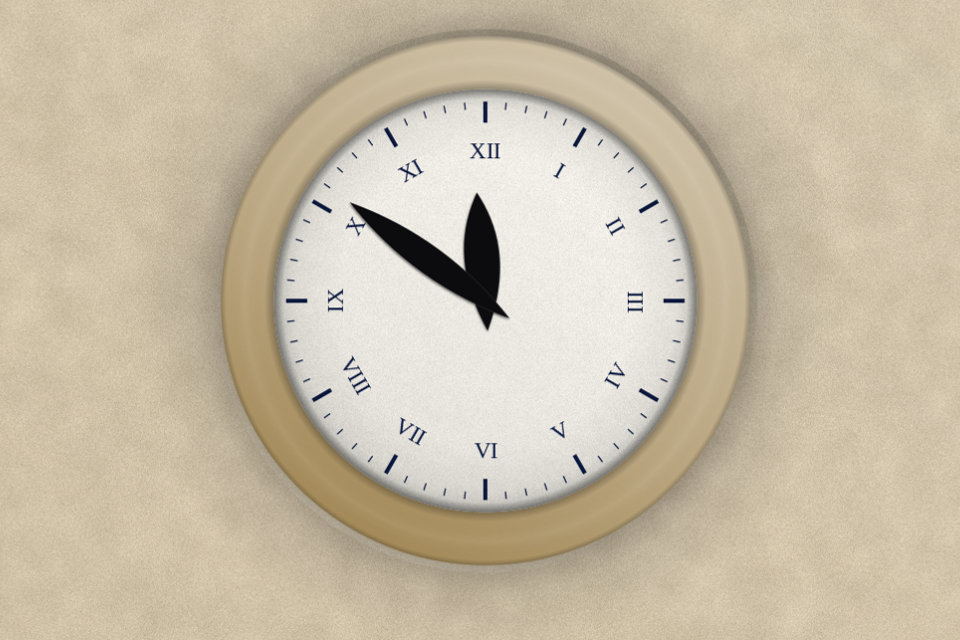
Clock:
11 h 51 min
